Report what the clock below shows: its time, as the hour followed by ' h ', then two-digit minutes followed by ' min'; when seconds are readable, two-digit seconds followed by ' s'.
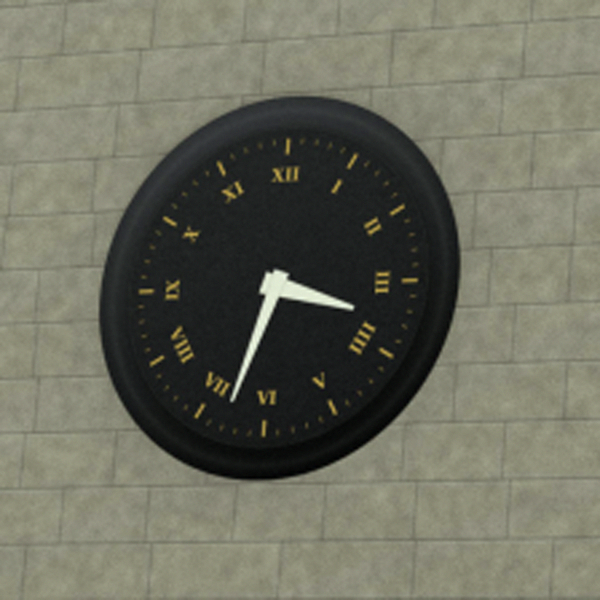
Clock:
3 h 33 min
